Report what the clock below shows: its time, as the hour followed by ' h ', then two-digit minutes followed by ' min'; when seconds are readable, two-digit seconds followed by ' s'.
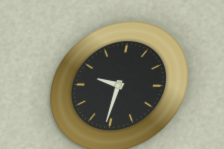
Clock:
9 h 31 min
